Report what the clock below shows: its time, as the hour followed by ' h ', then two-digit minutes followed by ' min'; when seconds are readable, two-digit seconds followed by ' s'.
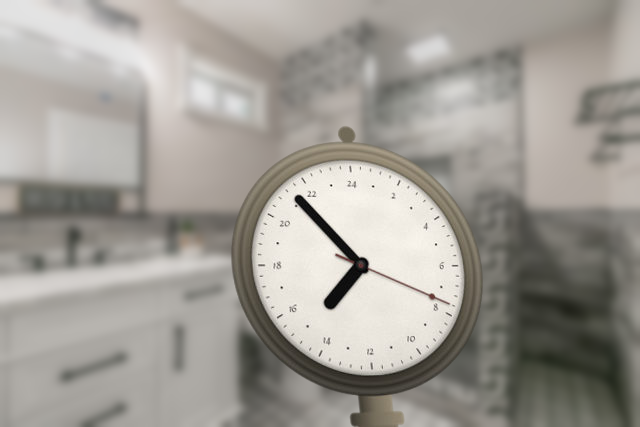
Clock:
14 h 53 min 19 s
